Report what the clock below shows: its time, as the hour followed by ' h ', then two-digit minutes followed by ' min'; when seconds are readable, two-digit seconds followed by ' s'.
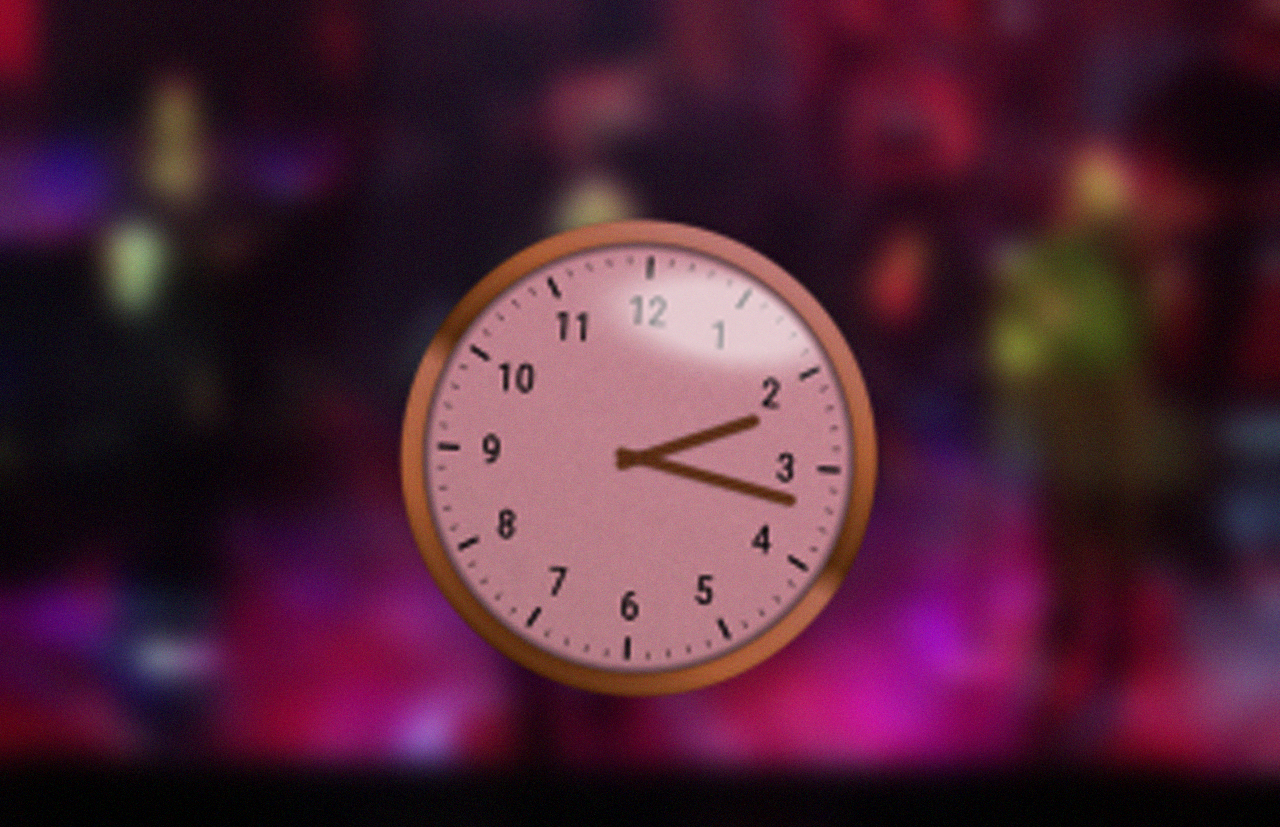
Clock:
2 h 17 min
